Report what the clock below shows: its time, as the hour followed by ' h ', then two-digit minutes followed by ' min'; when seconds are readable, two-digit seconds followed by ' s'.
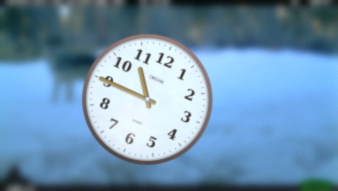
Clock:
10 h 45 min
